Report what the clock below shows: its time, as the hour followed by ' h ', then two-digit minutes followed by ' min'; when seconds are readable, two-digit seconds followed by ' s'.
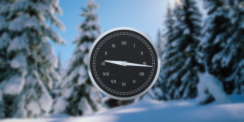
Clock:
9 h 16 min
